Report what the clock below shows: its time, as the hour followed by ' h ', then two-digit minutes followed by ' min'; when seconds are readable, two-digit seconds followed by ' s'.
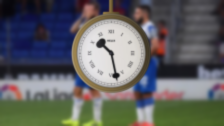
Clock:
10 h 28 min
